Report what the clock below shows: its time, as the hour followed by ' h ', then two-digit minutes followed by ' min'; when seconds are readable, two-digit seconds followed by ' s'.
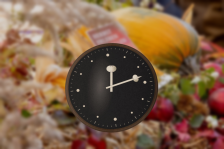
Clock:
12 h 13 min
